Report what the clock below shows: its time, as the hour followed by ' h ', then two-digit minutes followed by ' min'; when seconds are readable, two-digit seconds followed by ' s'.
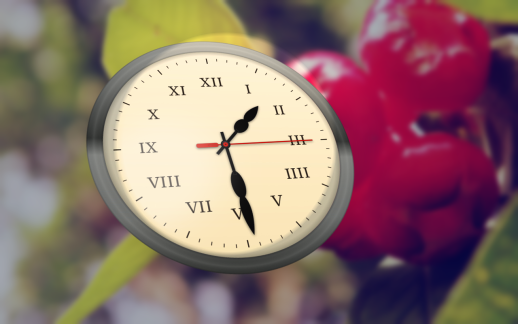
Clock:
1 h 29 min 15 s
